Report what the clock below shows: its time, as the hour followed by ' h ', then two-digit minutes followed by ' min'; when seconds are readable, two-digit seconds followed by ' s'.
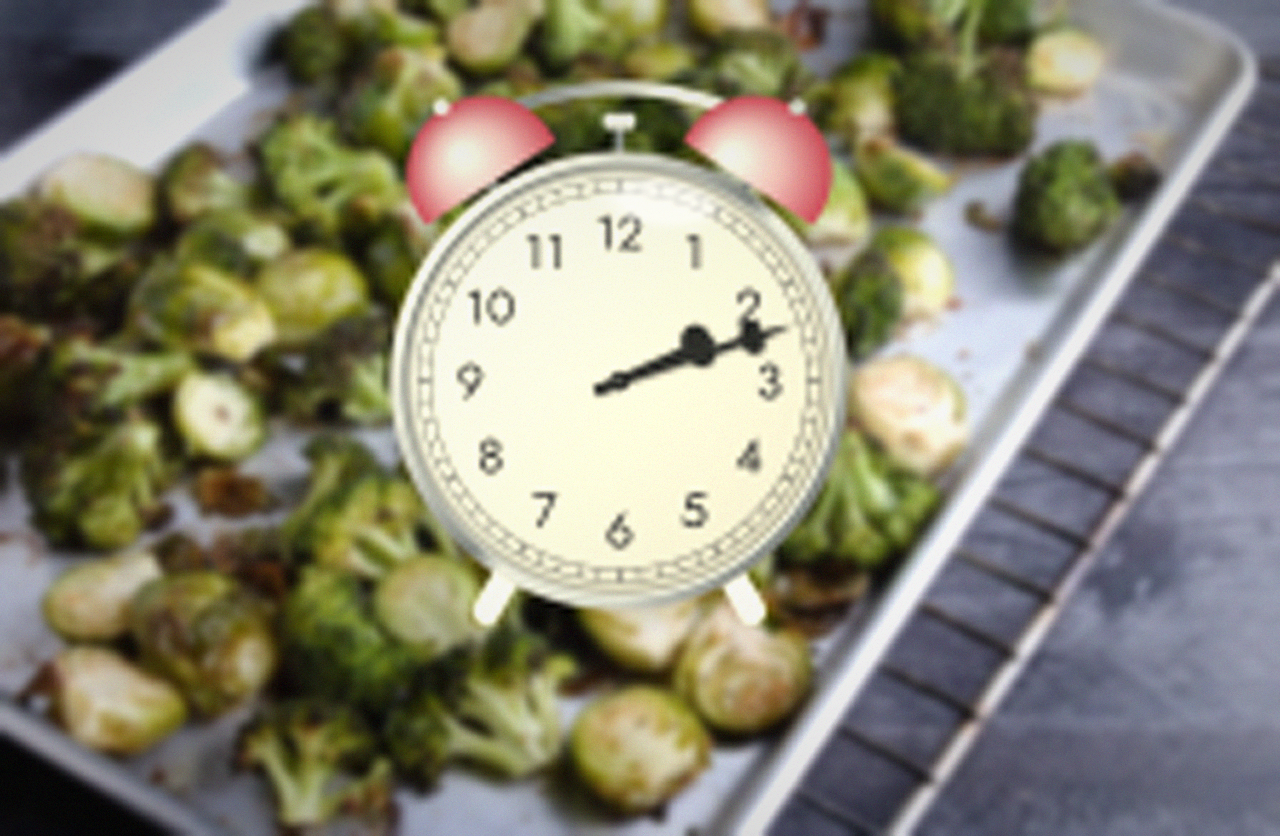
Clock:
2 h 12 min
